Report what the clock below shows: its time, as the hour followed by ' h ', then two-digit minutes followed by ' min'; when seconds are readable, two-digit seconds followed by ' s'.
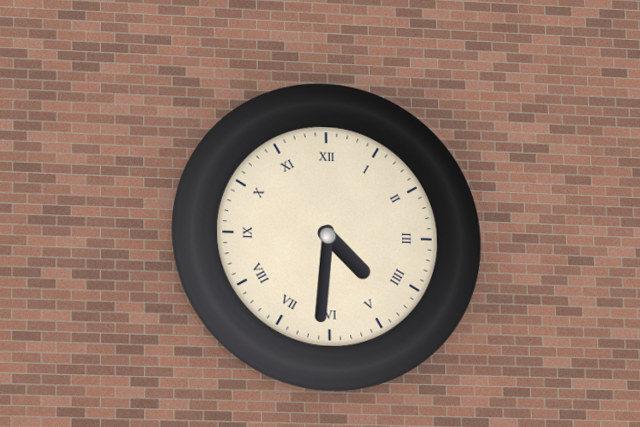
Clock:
4 h 31 min
